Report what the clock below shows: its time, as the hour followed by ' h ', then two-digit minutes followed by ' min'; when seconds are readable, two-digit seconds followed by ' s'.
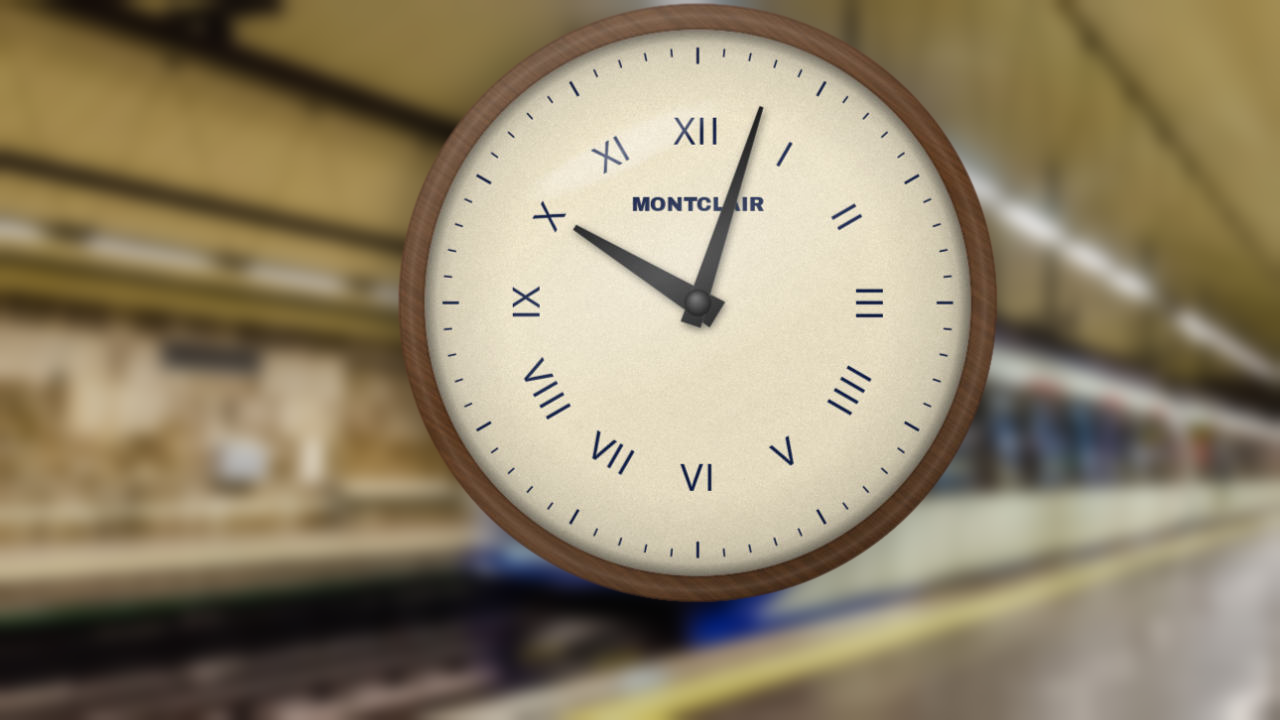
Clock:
10 h 03 min
